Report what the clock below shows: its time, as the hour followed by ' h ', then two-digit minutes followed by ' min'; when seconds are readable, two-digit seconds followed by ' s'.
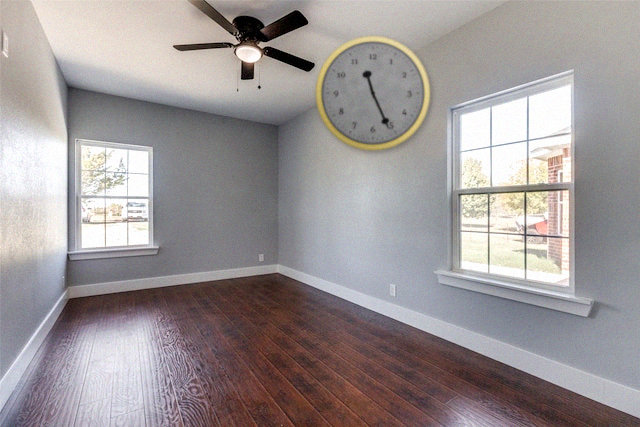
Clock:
11 h 26 min
